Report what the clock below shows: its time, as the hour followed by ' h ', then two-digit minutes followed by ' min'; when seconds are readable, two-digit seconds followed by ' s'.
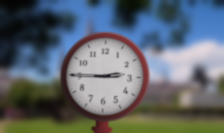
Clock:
2 h 45 min
